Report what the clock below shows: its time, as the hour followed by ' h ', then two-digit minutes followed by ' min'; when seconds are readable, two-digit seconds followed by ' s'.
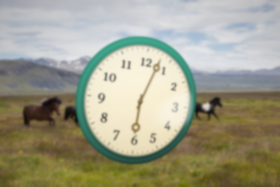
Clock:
6 h 03 min
